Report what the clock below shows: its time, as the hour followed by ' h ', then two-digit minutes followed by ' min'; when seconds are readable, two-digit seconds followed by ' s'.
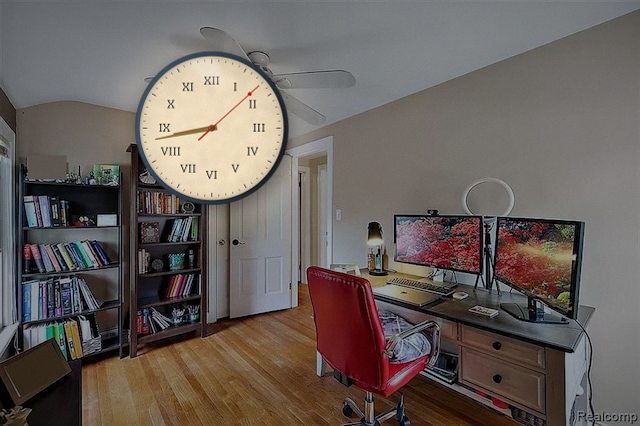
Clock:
8 h 43 min 08 s
